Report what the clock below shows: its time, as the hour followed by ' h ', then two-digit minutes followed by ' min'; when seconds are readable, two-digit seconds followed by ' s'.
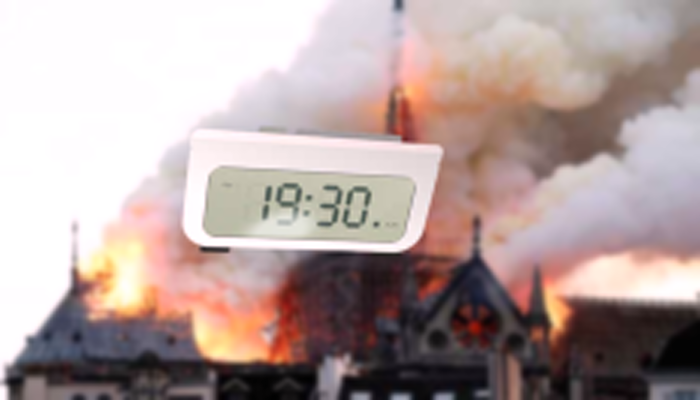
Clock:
19 h 30 min
